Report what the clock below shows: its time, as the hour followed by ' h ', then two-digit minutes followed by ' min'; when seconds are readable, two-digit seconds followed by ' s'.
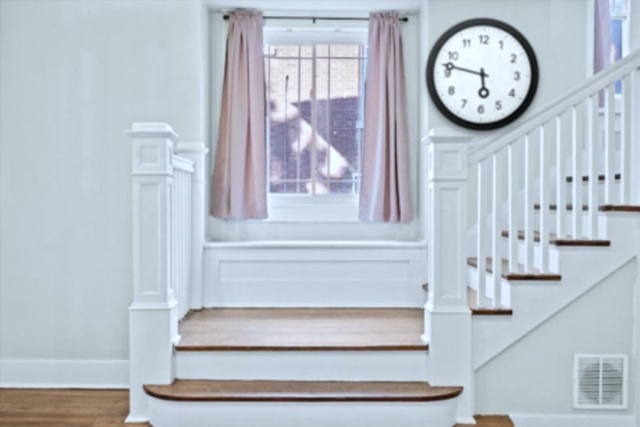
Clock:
5 h 47 min
